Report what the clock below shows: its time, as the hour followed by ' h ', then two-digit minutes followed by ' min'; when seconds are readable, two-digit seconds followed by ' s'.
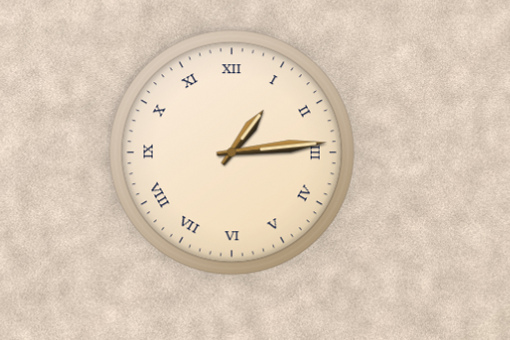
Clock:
1 h 14 min
